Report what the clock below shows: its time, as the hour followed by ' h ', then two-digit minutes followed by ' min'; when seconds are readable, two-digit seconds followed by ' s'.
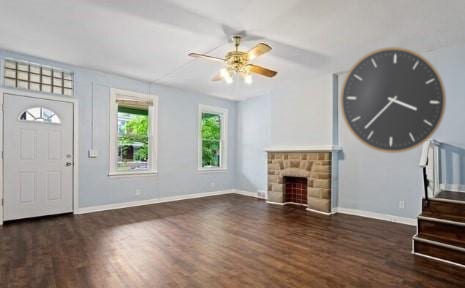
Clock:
3 h 37 min
